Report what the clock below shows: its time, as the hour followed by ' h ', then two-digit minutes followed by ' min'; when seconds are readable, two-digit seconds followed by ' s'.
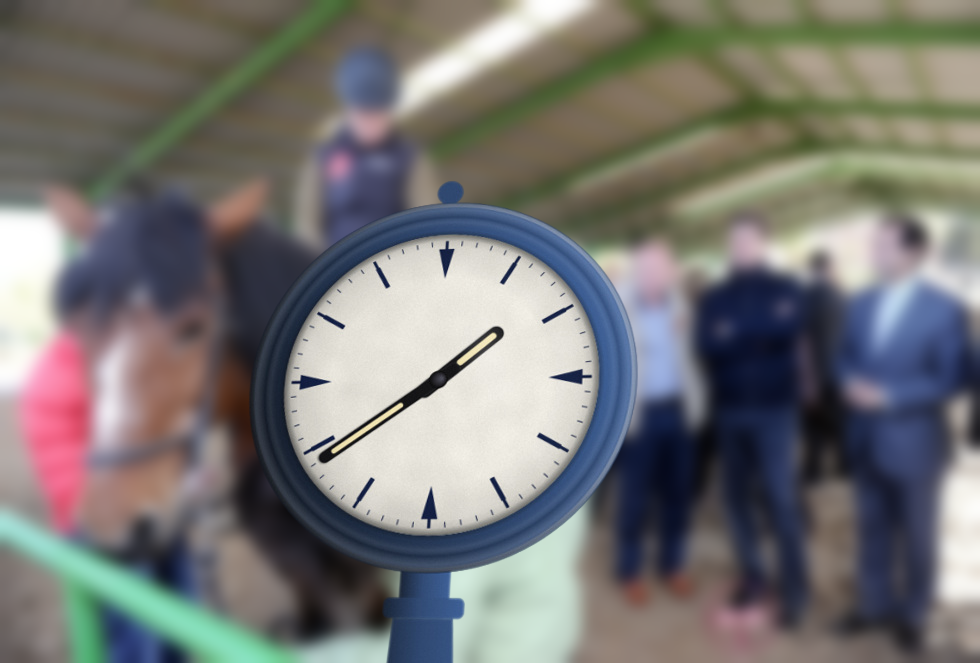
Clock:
1 h 39 min
